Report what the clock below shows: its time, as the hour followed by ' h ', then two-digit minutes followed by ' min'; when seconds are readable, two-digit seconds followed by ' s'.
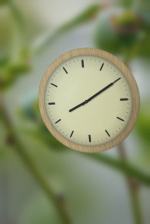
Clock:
8 h 10 min
